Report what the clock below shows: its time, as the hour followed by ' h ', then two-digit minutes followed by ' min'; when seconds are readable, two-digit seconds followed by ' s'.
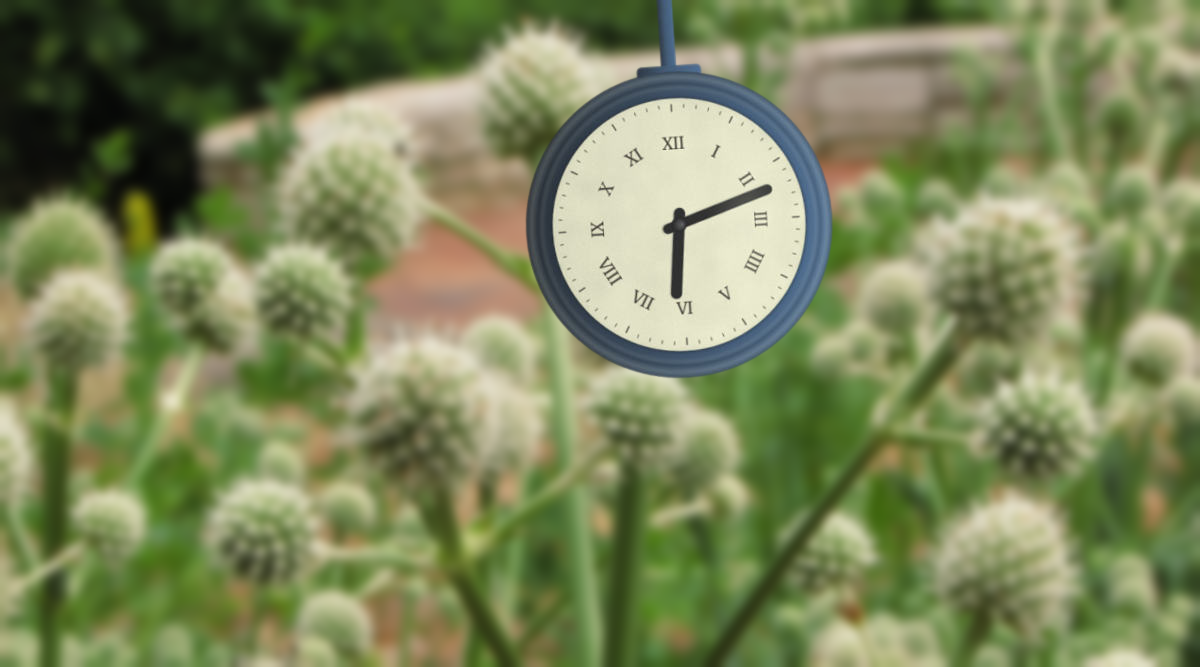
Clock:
6 h 12 min
